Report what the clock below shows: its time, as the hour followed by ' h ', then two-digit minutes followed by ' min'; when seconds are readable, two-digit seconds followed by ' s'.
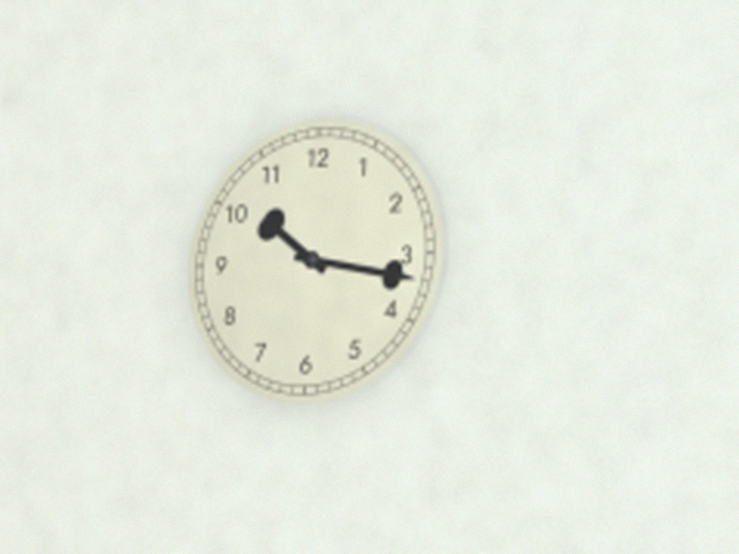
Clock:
10 h 17 min
